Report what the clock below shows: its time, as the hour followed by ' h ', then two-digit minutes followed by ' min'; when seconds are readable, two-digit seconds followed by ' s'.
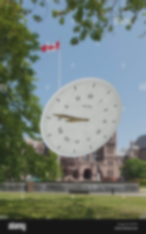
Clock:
8 h 46 min
